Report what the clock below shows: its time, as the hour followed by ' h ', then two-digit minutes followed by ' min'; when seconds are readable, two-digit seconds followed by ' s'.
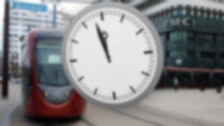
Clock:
11 h 58 min
